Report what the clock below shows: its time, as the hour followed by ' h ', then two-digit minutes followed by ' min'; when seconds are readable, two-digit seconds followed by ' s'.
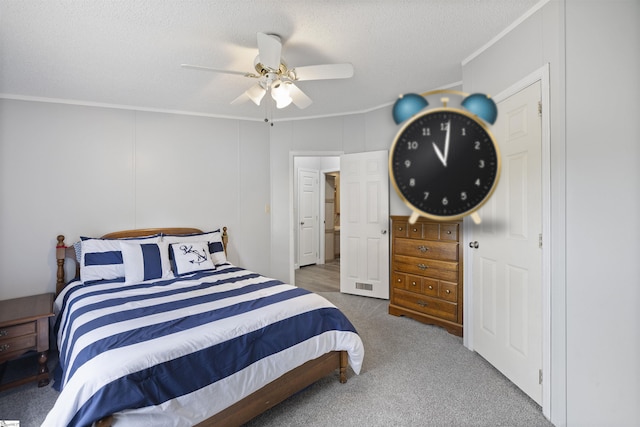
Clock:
11 h 01 min
